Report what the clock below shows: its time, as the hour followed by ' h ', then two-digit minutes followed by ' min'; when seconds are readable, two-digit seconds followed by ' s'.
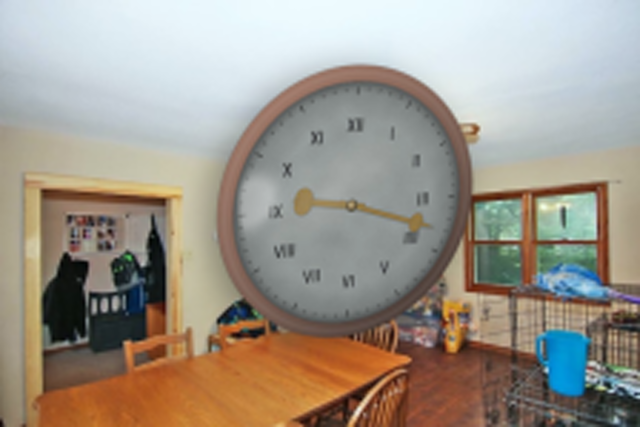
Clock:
9 h 18 min
